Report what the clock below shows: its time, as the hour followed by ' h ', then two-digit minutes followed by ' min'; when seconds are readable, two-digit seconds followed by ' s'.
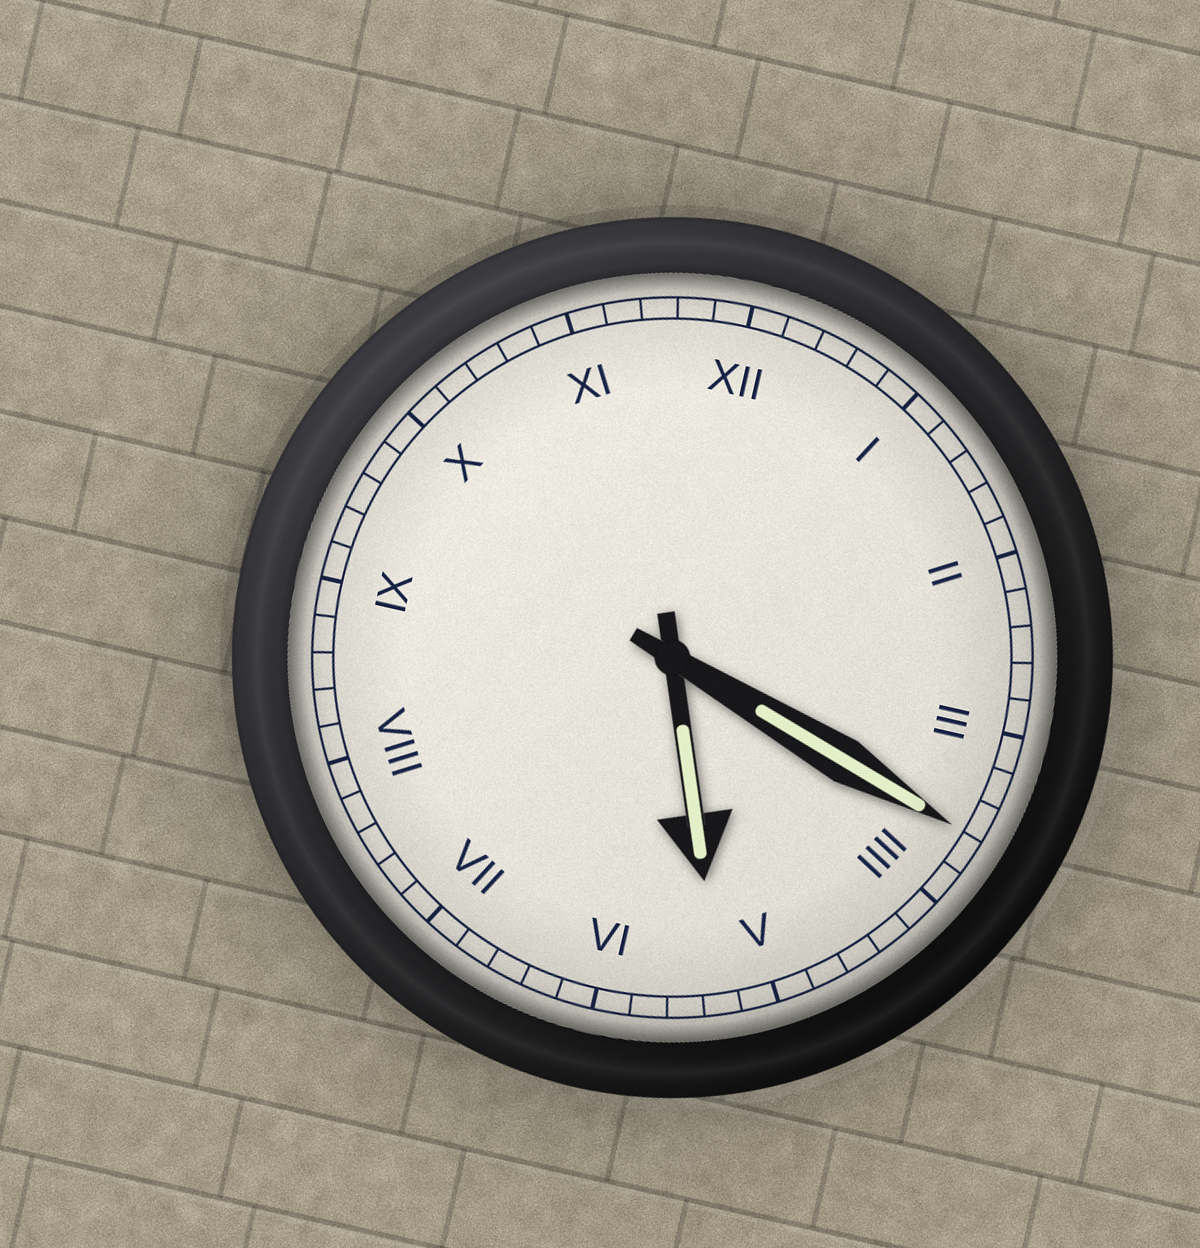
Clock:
5 h 18 min
